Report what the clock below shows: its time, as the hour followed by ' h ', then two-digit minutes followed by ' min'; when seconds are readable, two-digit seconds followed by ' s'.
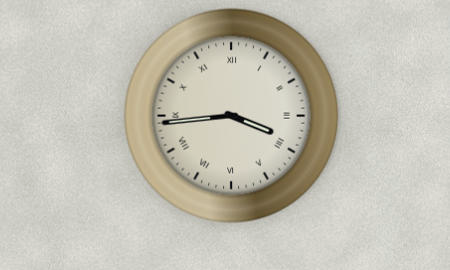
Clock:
3 h 44 min
